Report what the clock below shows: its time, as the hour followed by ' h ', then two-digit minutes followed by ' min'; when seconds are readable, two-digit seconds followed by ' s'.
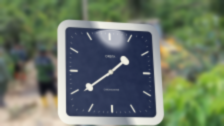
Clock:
1 h 39 min
